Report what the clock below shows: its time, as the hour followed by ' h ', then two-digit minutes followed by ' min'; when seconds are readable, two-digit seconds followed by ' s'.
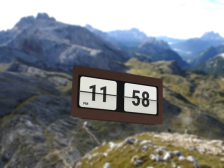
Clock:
11 h 58 min
